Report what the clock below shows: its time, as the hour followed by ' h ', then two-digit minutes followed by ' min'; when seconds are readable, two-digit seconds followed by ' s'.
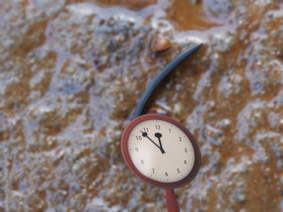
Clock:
11 h 53 min
